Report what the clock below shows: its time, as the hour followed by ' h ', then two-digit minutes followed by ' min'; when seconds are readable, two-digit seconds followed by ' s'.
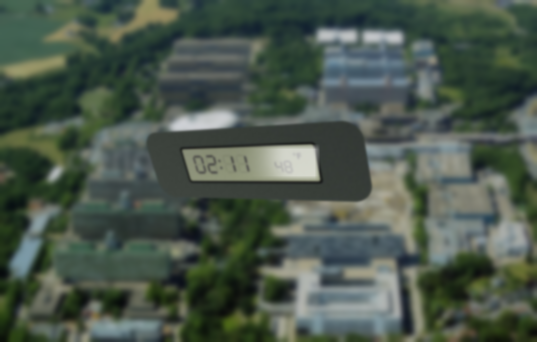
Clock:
2 h 11 min
